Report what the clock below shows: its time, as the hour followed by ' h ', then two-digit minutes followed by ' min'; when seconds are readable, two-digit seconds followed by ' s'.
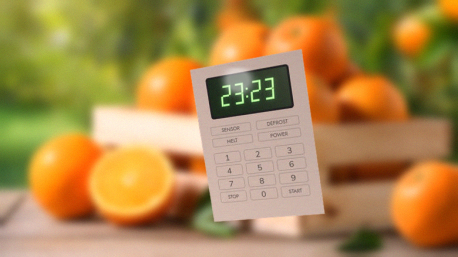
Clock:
23 h 23 min
